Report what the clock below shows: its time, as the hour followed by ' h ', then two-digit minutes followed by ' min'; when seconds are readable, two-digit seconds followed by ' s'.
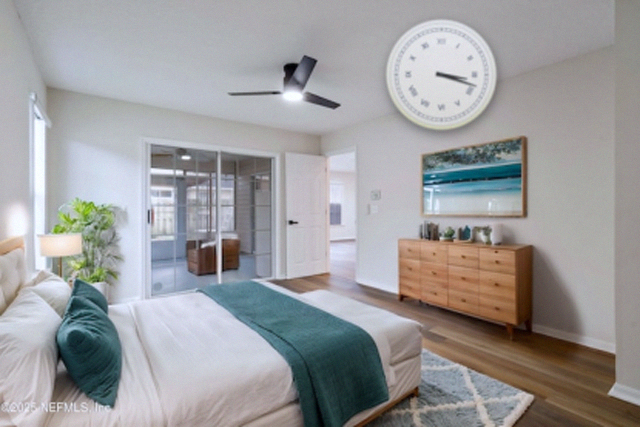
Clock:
3 h 18 min
